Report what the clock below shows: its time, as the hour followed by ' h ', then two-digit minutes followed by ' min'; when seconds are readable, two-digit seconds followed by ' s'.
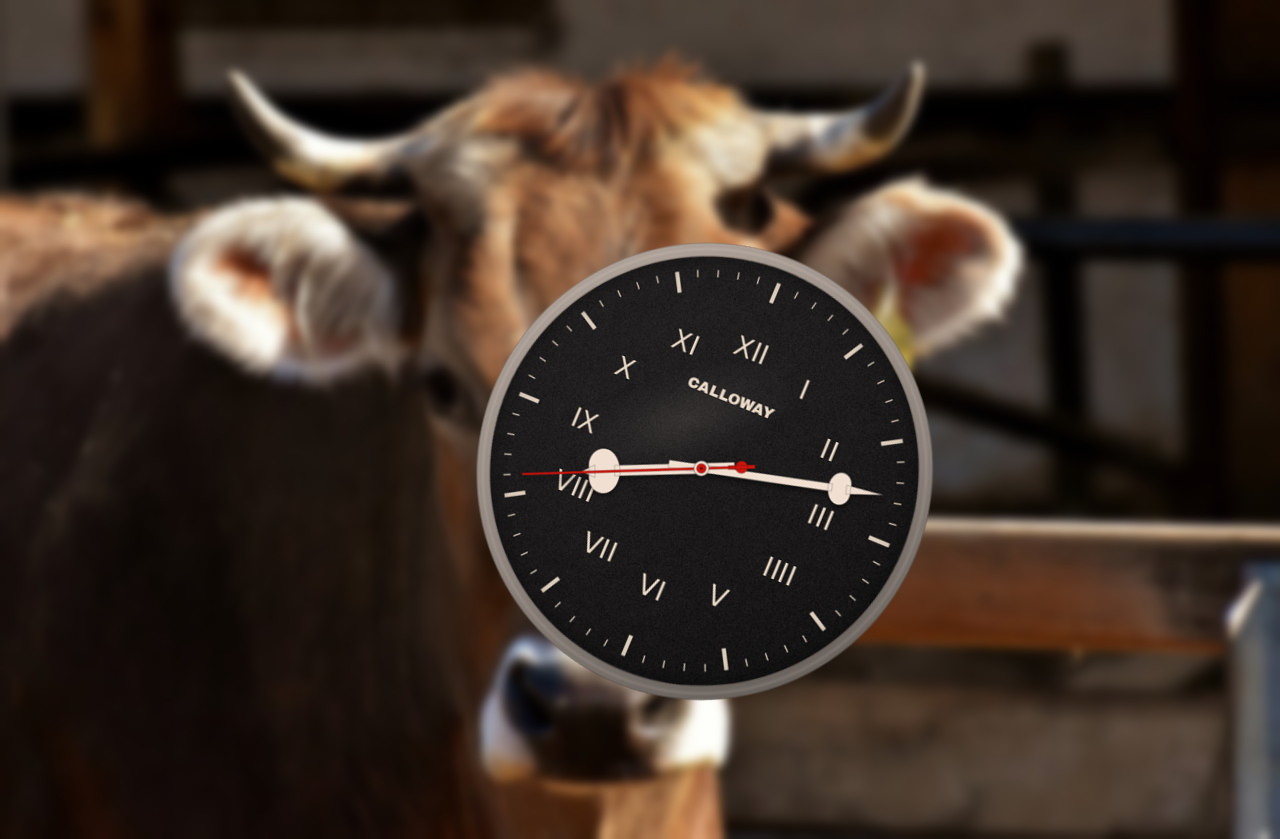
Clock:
8 h 12 min 41 s
